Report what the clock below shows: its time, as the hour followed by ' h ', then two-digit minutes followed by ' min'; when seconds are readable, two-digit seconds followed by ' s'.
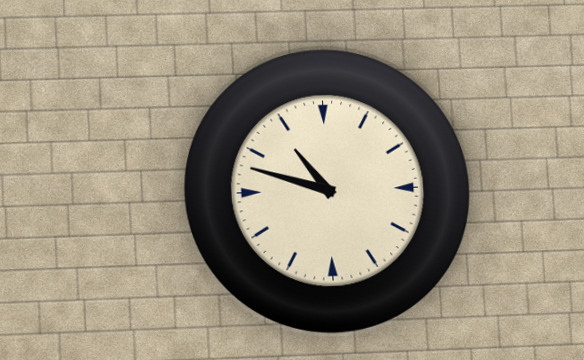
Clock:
10 h 48 min
